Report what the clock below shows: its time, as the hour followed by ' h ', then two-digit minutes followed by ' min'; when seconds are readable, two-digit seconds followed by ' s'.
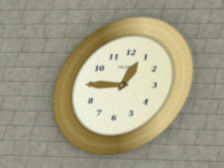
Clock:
12 h 45 min
